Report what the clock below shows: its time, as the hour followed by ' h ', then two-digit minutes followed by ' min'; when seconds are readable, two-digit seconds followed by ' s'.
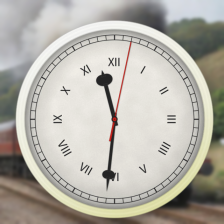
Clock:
11 h 31 min 02 s
